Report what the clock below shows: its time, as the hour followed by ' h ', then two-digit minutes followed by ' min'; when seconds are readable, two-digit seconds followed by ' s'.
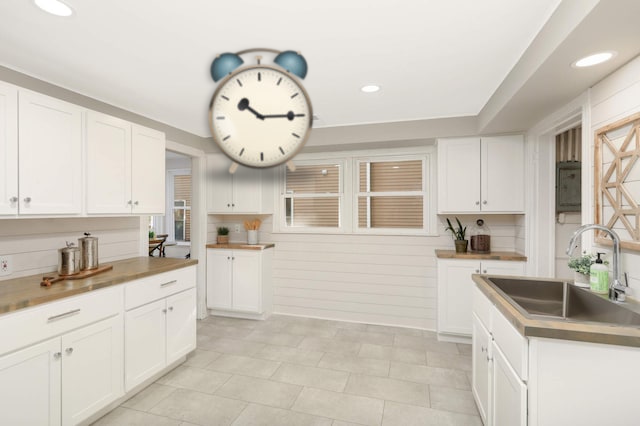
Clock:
10 h 15 min
